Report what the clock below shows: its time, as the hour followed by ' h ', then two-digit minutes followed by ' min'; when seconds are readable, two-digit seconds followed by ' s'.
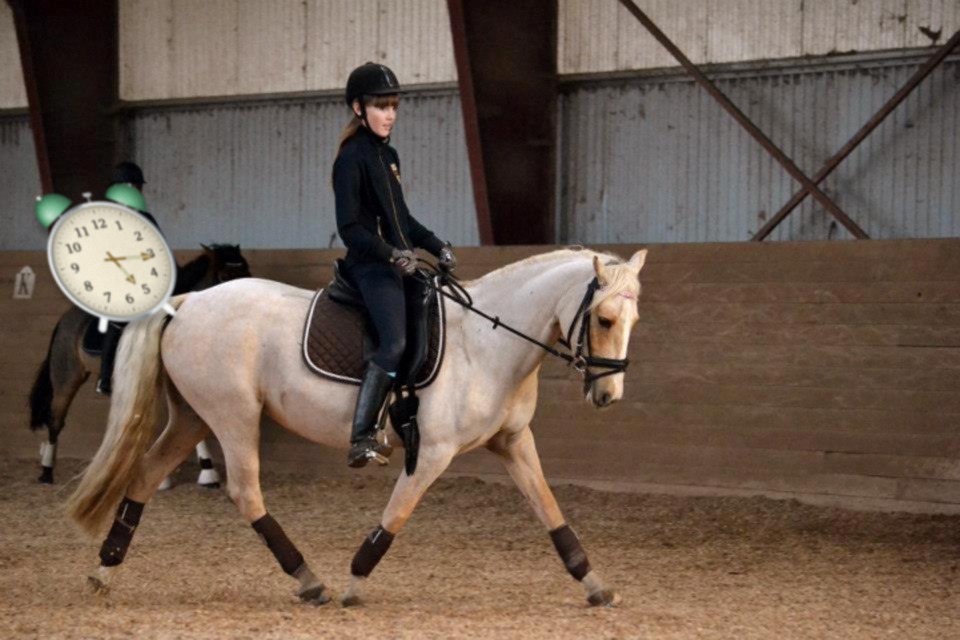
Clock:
5 h 16 min
